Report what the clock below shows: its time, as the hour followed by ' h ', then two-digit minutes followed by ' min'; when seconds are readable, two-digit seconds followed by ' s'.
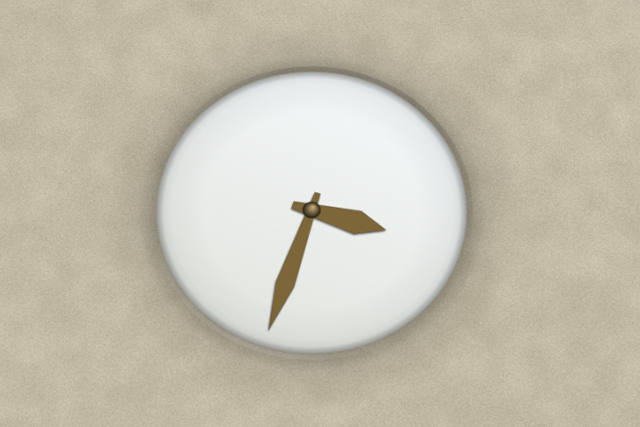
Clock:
3 h 33 min
